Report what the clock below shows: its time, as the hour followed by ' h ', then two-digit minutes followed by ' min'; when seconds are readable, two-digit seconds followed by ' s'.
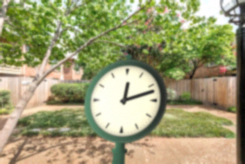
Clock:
12 h 12 min
